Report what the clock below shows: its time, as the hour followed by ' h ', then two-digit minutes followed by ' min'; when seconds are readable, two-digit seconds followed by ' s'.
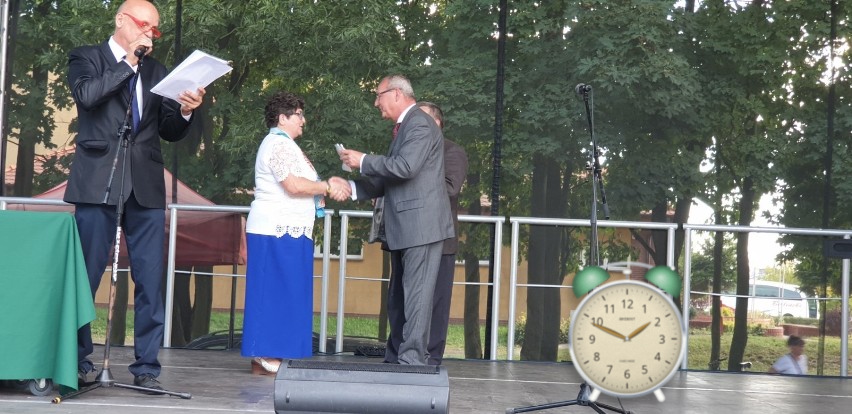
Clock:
1 h 49 min
